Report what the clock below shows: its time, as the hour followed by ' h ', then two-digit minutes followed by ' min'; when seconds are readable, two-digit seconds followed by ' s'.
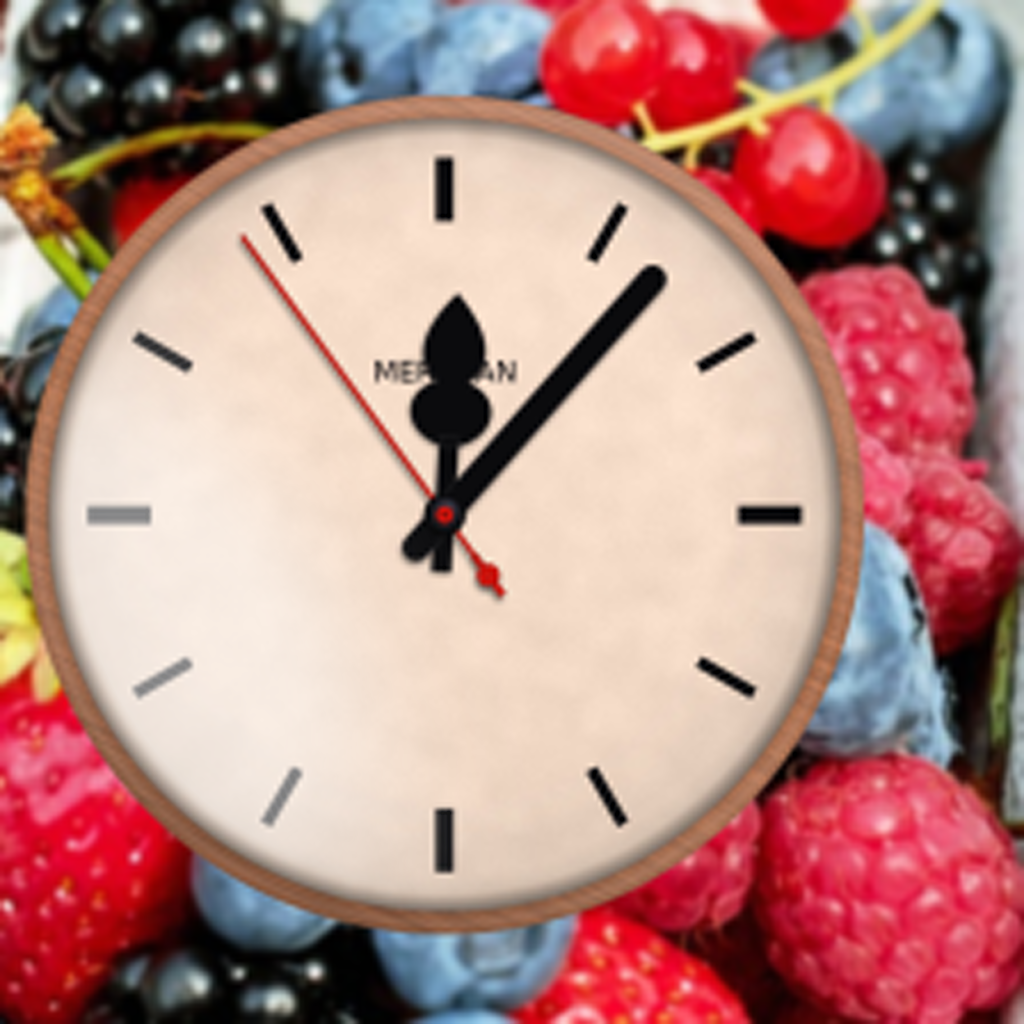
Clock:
12 h 06 min 54 s
